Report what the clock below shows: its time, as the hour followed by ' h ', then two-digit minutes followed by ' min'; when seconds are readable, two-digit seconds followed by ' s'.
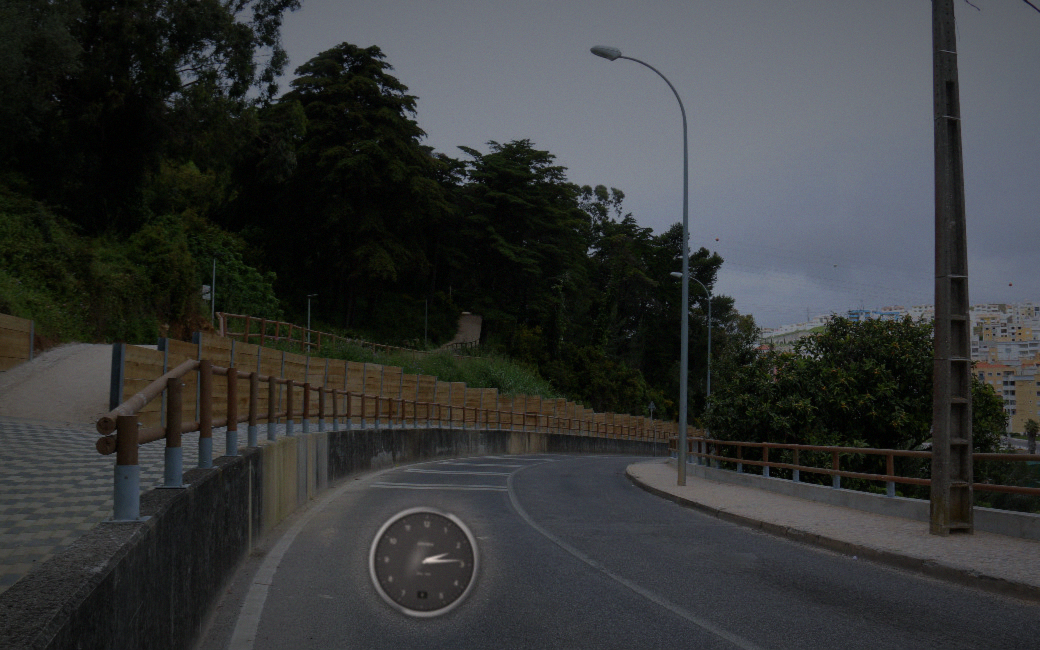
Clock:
2 h 14 min
